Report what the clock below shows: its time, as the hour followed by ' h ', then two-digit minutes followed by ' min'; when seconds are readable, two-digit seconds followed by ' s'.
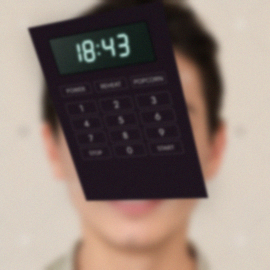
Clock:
18 h 43 min
